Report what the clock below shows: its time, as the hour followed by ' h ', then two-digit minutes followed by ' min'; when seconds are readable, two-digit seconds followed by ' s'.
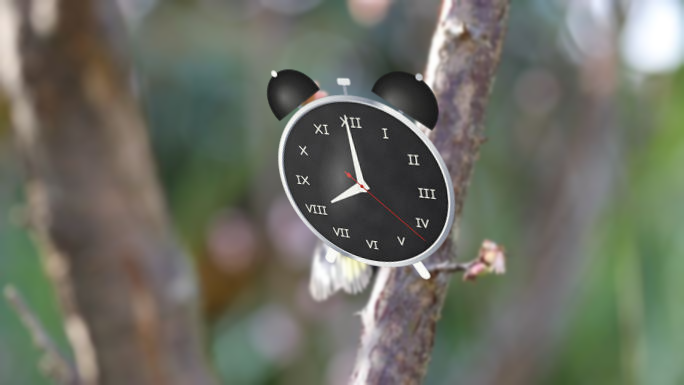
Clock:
7 h 59 min 22 s
